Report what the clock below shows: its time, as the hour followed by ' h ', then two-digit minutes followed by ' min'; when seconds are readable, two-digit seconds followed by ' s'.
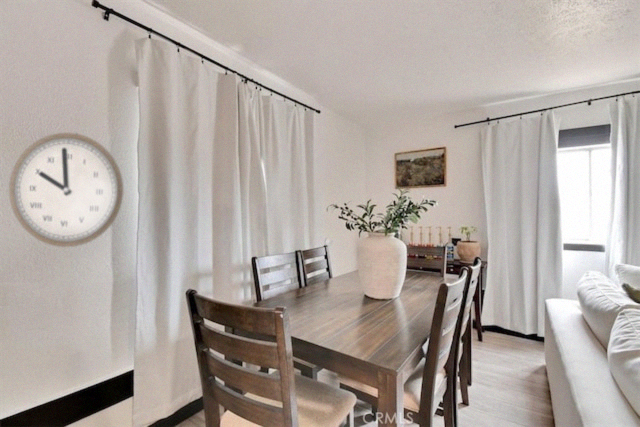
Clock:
9 h 59 min
